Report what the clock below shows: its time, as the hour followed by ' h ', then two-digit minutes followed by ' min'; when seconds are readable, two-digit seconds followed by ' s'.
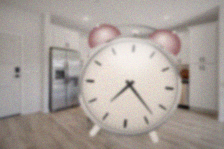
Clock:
7 h 23 min
